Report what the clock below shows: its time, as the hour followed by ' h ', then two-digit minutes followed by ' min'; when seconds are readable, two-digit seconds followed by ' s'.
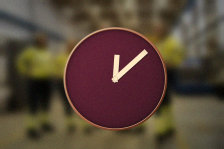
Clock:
12 h 08 min
